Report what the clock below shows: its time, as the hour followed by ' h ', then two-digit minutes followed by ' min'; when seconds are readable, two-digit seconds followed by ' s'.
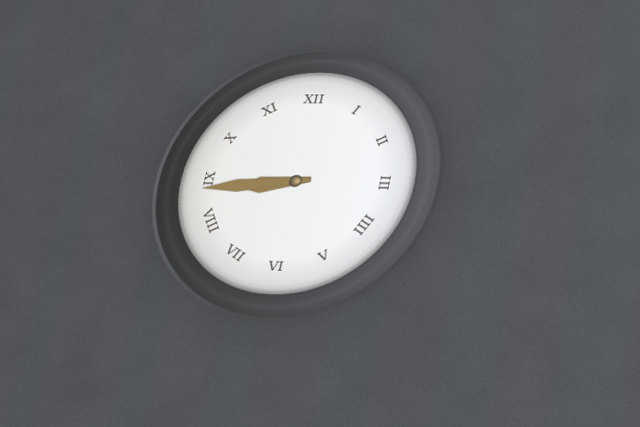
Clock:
8 h 44 min
